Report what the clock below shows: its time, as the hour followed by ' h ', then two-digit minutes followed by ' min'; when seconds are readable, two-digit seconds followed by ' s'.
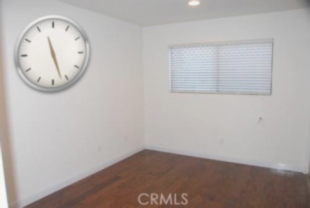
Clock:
11 h 27 min
